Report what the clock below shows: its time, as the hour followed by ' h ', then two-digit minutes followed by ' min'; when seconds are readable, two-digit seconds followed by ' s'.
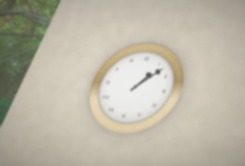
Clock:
1 h 07 min
